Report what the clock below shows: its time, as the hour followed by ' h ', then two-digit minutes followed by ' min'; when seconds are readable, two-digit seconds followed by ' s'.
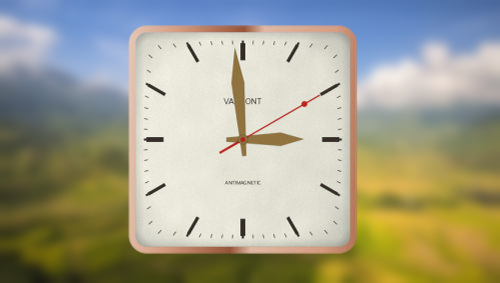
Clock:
2 h 59 min 10 s
